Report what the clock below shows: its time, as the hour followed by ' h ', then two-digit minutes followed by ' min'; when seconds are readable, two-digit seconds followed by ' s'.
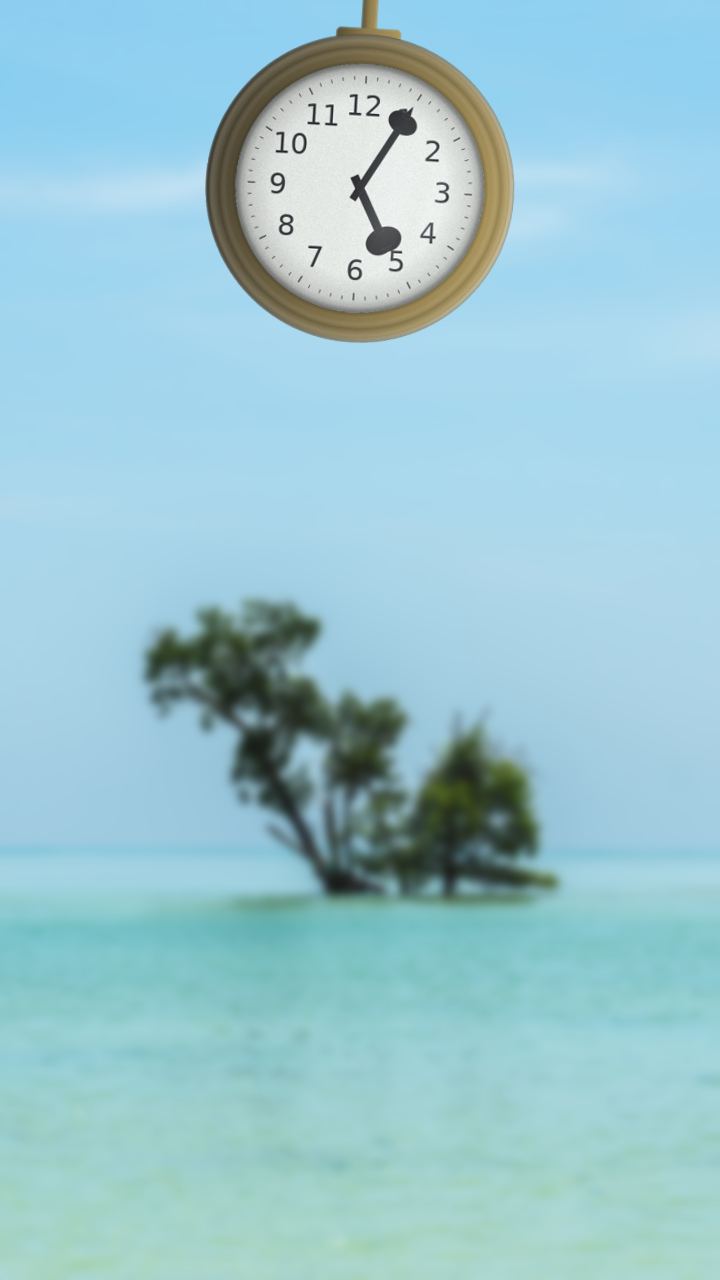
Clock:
5 h 05 min
